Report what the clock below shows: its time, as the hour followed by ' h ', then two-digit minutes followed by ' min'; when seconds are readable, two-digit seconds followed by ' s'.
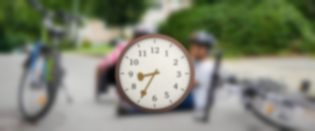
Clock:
8 h 35 min
